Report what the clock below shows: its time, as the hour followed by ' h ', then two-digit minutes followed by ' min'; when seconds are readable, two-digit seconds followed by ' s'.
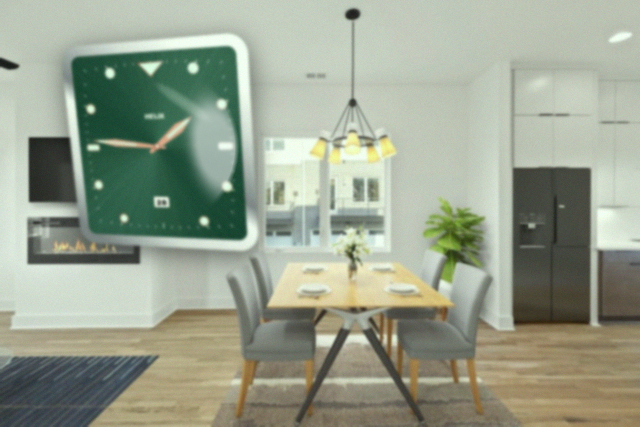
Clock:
1 h 46 min
